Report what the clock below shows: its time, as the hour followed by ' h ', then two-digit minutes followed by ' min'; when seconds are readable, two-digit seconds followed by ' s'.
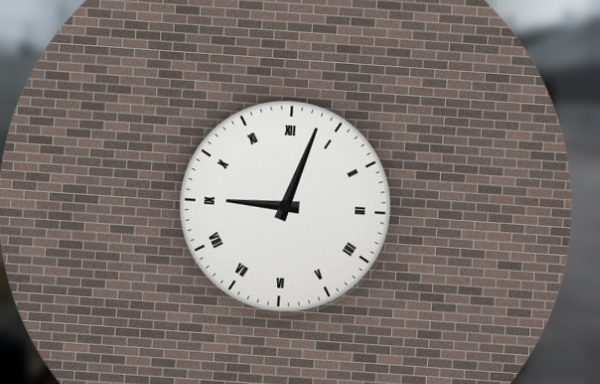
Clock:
9 h 03 min
